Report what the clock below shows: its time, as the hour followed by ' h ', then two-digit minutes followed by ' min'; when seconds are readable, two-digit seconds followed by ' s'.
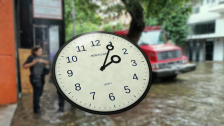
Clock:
2 h 05 min
